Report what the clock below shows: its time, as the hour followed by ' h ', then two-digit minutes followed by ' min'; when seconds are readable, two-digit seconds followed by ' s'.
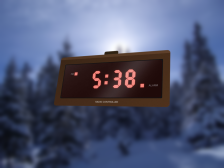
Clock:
5 h 38 min
